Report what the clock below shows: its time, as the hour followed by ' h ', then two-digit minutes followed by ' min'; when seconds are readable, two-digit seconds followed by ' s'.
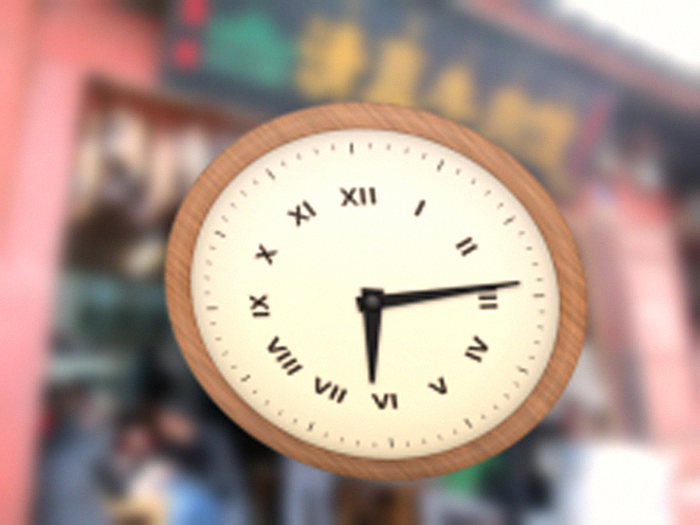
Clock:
6 h 14 min
